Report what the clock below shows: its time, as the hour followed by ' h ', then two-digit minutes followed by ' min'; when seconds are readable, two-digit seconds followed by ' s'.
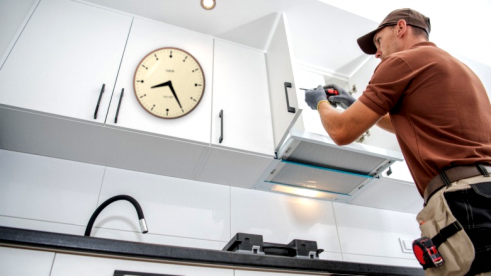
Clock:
8 h 25 min
